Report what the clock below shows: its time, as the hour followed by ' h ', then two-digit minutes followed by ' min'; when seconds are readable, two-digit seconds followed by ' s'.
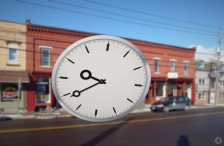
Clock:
9 h 39 min
